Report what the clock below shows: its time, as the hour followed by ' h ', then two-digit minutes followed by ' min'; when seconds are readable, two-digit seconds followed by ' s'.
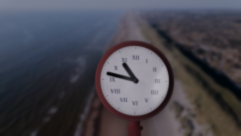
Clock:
10 h 47 min
